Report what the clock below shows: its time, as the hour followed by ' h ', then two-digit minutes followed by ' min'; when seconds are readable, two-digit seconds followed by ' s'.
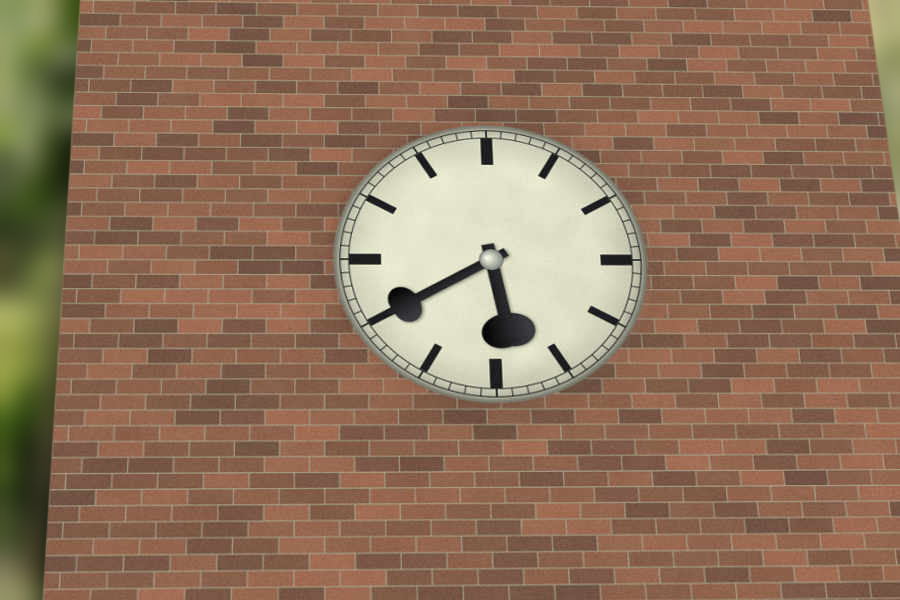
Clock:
5 h 40 min
